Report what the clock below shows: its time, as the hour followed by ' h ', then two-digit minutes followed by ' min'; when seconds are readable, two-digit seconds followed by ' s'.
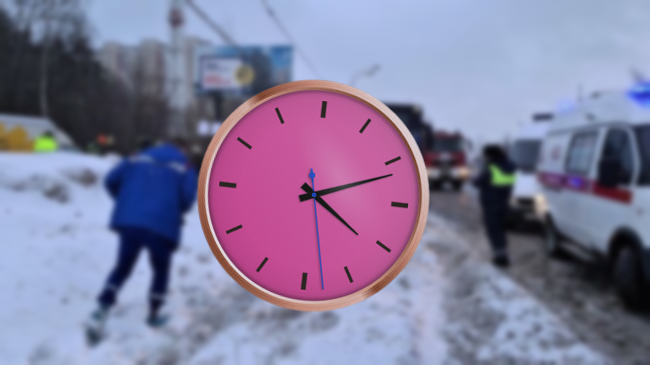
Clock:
4 h 11 min 28 s
